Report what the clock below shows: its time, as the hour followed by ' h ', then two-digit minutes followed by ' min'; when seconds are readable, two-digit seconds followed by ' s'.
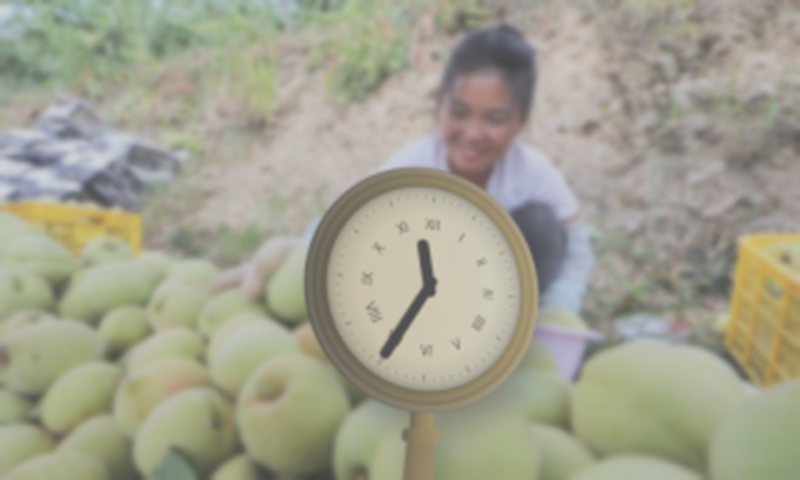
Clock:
11 h 35 min
